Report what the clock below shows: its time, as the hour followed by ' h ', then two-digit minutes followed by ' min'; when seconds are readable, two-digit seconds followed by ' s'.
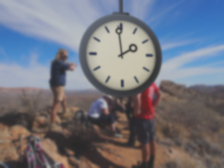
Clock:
1 h 59 min
